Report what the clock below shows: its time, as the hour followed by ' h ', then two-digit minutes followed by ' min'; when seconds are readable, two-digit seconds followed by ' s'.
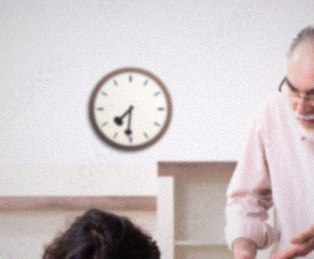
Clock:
7 h 31 min
